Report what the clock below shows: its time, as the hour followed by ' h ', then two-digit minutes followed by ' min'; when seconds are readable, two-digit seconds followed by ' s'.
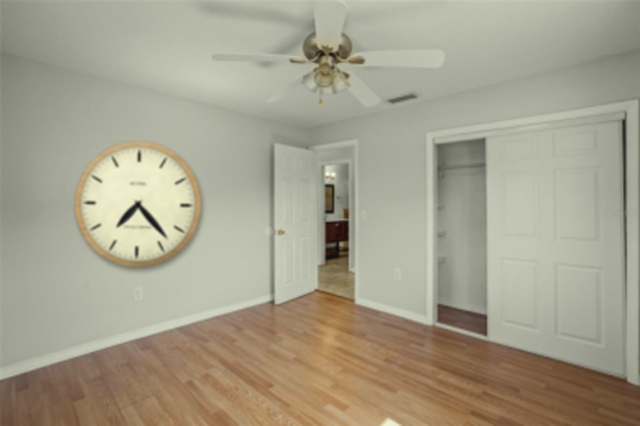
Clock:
7 h 23 min
